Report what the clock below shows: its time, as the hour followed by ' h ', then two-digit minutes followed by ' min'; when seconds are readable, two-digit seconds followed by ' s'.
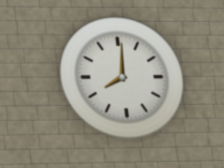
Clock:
8 h 01 min
